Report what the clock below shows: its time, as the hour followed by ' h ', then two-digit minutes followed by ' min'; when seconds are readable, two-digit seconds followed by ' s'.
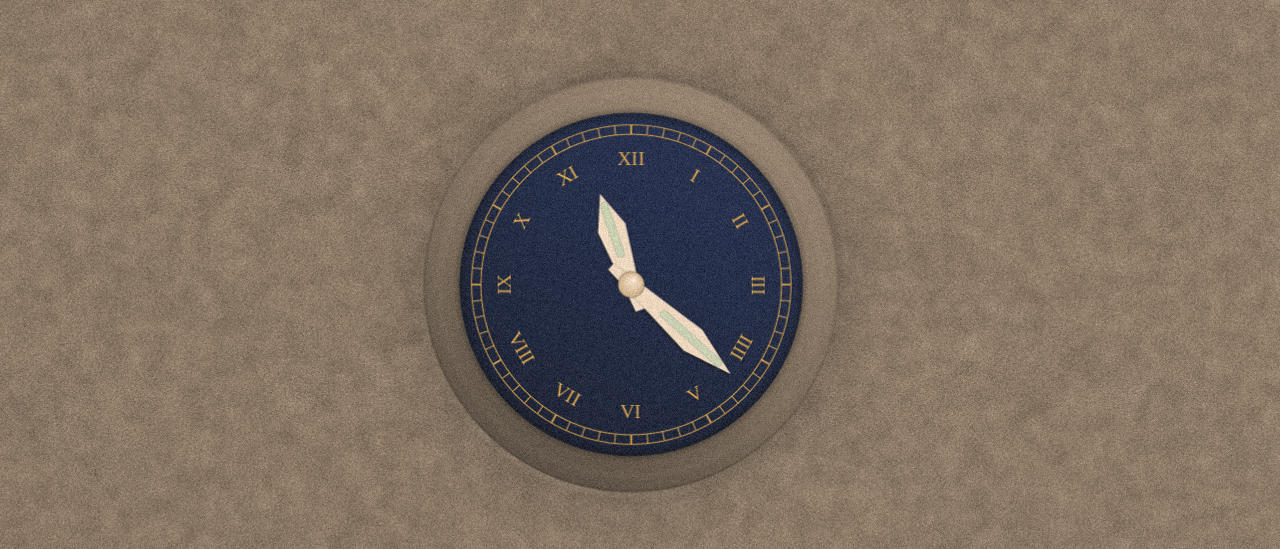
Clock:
11 h 22 min
